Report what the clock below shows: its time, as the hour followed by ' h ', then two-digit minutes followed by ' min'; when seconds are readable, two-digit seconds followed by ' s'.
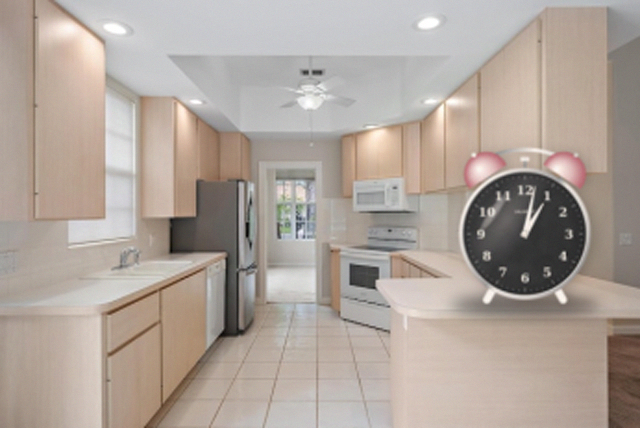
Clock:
1 h 02 min
